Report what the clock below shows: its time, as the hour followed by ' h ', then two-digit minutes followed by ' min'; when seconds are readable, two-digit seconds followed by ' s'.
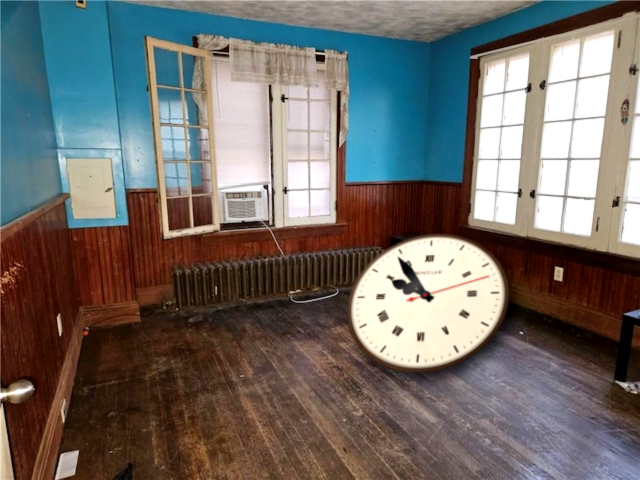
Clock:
9 h 54 min 12 s
